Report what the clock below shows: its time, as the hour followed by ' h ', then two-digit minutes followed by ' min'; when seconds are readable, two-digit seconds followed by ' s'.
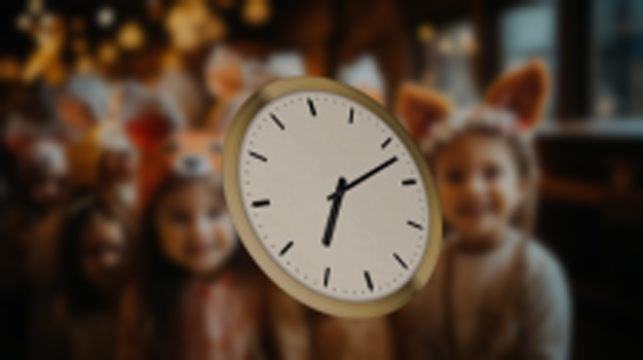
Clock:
7 h 12 min
